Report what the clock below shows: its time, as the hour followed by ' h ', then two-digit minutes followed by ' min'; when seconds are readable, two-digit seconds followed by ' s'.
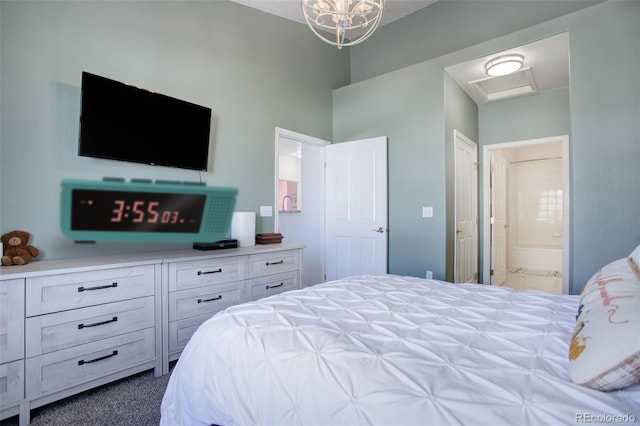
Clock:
3 h 55 min 03 s
